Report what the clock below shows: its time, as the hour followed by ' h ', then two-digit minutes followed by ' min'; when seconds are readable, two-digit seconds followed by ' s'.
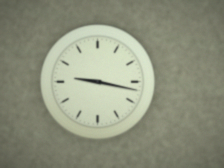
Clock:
9 h 17 min
